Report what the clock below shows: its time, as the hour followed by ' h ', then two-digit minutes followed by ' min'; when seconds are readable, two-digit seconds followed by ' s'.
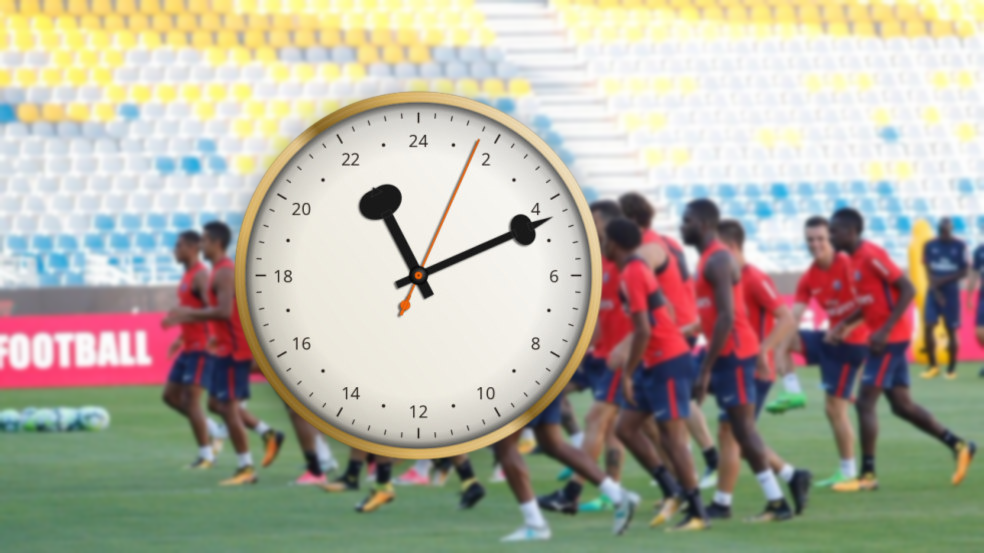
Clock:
22 h 11 min 04 s
